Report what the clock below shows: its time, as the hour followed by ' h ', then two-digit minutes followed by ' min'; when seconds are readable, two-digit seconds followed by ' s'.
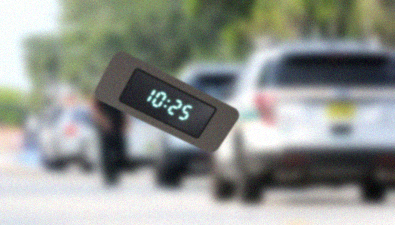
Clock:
10 h 25 min
